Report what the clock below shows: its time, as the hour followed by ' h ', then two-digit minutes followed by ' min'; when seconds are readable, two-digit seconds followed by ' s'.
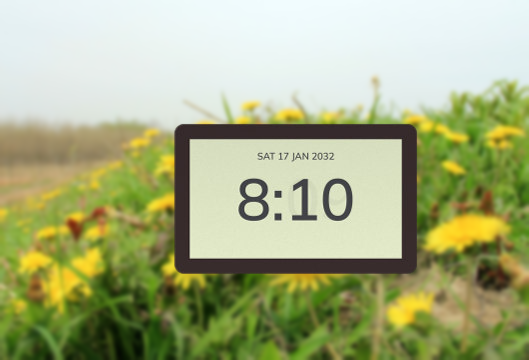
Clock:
8 h 10 min
